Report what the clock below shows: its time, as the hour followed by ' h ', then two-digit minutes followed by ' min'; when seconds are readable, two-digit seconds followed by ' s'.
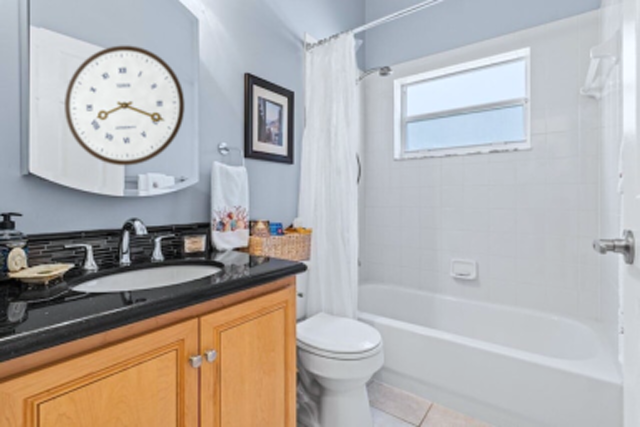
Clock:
8 h 19 min
